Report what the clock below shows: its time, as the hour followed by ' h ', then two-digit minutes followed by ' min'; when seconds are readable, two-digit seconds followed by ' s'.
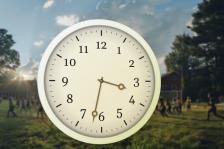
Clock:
3 h 32 min
